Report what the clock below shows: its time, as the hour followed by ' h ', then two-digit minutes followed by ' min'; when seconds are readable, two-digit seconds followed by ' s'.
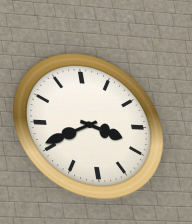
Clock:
3 h 41 min
